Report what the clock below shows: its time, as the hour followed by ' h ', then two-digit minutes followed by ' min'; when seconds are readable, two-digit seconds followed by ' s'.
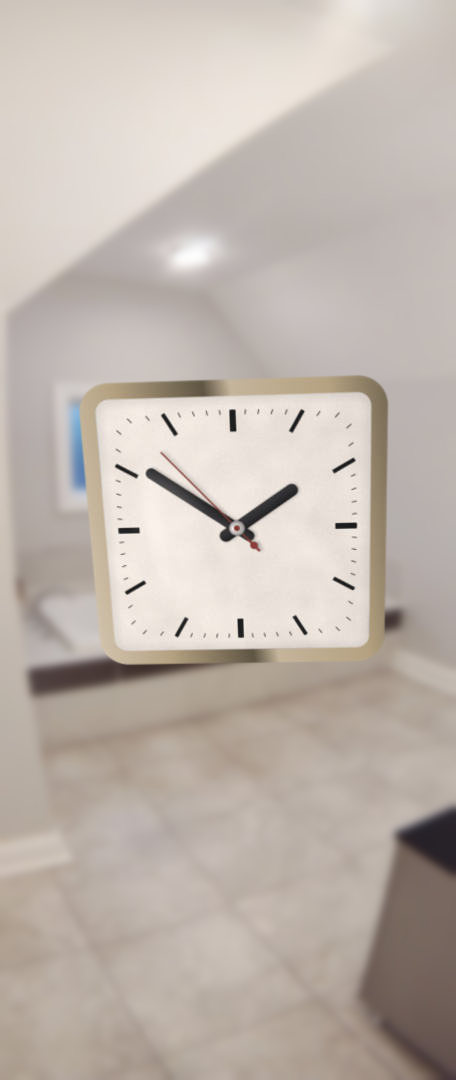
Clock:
1 h 50 min 53 s
